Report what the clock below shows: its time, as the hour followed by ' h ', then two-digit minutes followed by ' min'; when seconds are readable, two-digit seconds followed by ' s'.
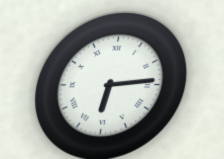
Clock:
6 h 14 min
